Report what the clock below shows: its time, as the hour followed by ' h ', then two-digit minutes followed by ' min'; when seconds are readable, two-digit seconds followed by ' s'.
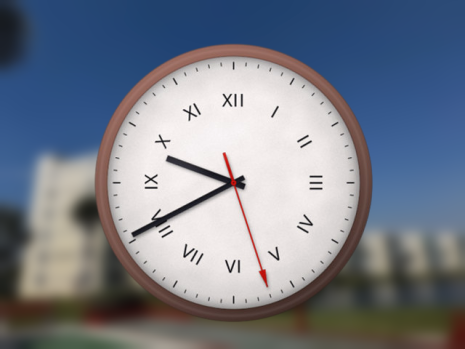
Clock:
9 h 40 min 27 s
